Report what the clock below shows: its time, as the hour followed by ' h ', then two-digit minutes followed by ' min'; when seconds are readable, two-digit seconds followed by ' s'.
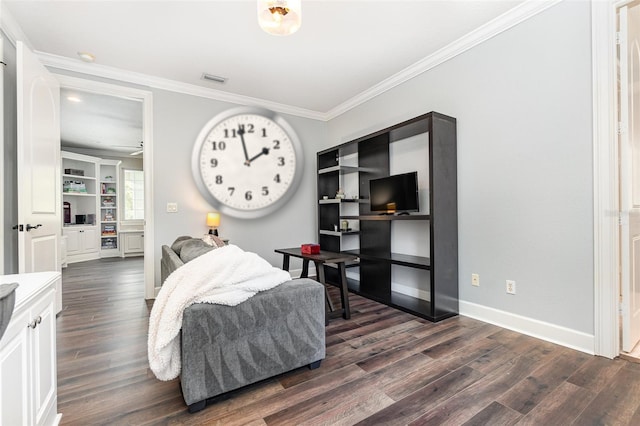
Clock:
1 h 58 min
